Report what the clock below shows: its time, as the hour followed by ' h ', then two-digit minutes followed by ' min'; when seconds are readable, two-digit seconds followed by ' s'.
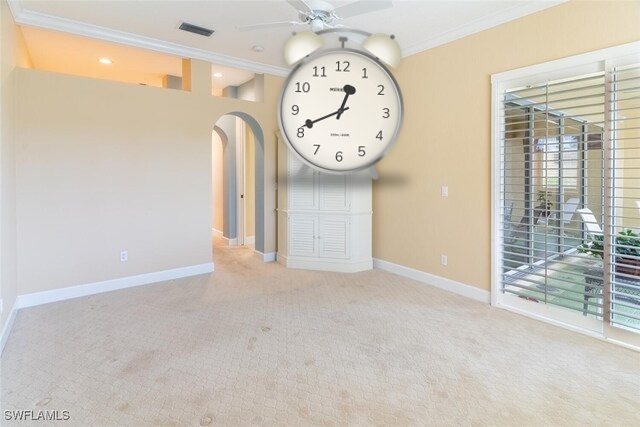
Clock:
12 h 41 min
